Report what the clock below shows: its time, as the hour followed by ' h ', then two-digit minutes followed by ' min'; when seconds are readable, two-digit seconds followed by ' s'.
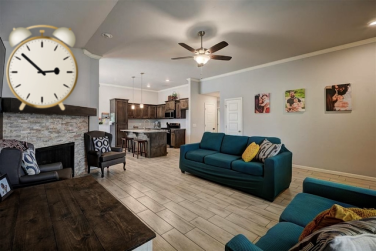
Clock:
2 h 52 min
